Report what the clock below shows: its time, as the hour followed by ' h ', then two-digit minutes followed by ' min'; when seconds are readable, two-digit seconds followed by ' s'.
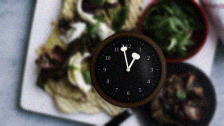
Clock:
12 h 58 min
